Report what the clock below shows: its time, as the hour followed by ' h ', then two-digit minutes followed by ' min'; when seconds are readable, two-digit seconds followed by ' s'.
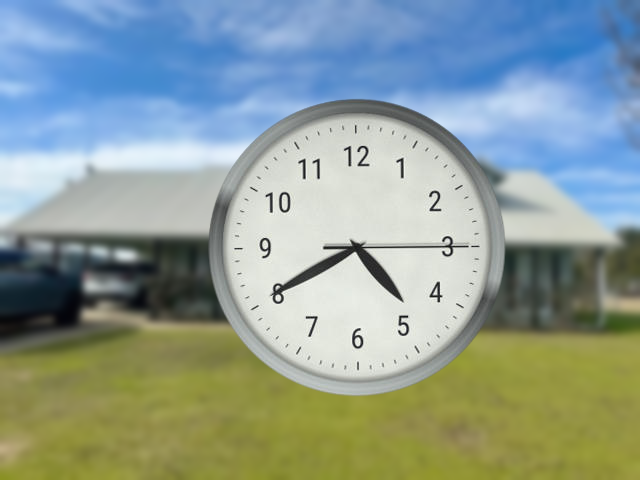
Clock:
4 h 40 min 15 s
